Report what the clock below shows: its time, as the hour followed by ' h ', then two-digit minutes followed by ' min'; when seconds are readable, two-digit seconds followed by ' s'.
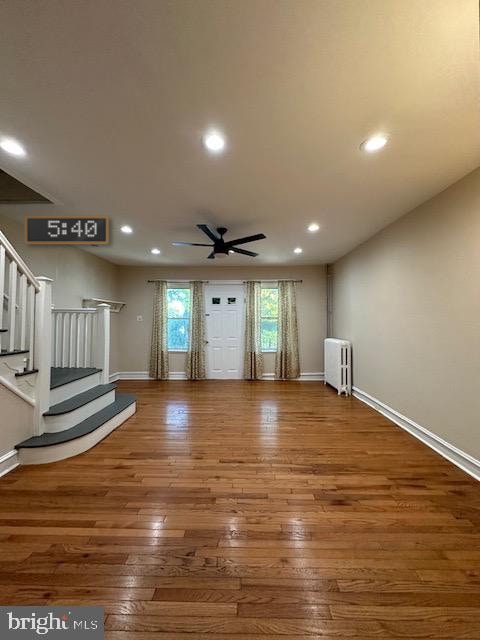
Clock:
5 h 40 min
